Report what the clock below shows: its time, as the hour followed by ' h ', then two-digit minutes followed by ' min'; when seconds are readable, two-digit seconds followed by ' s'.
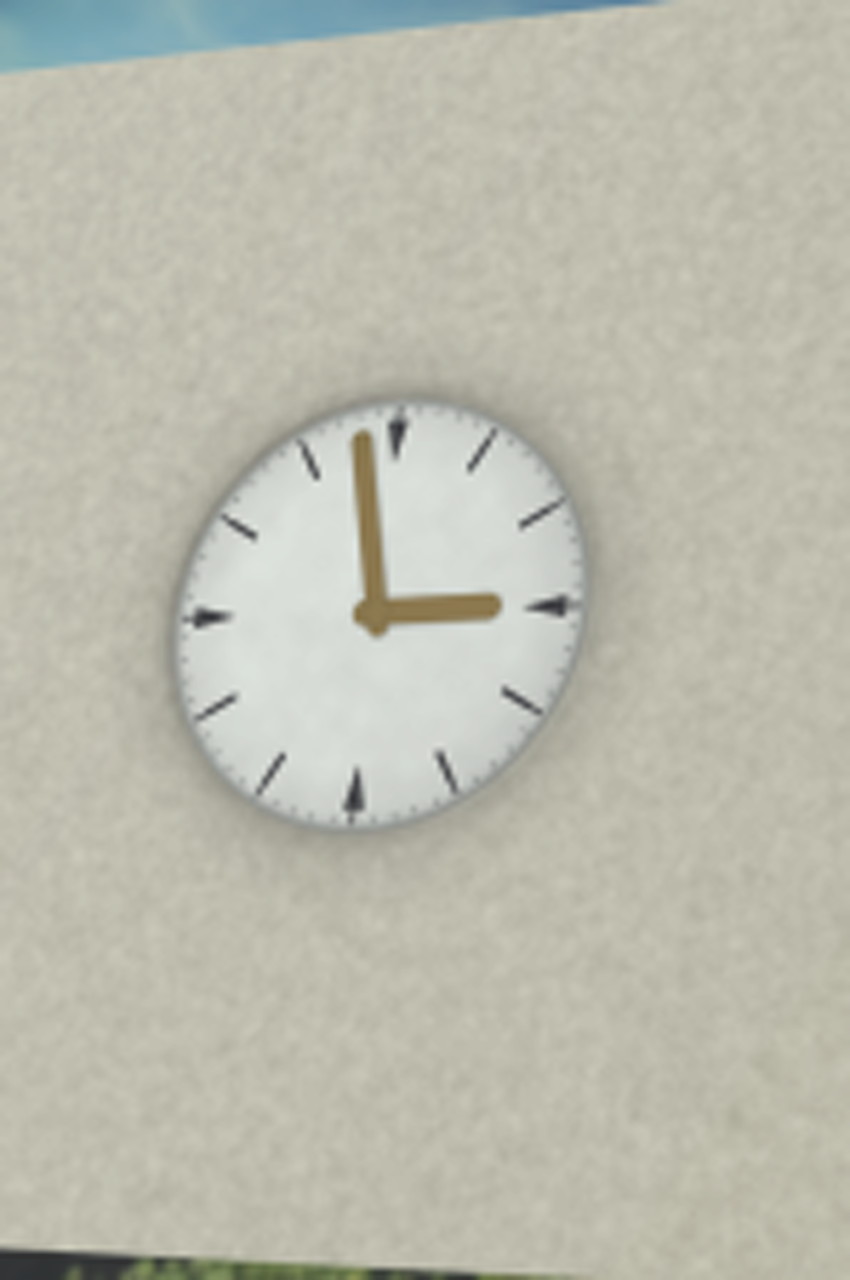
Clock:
2 h 58 min
